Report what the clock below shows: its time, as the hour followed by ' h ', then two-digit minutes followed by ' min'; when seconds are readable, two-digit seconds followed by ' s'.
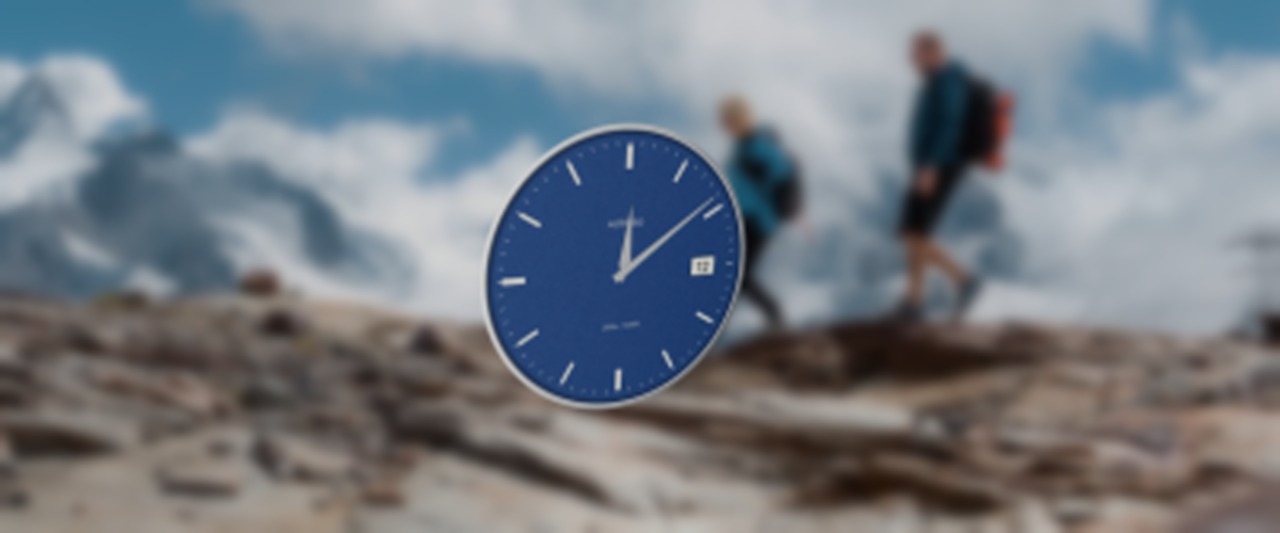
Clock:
12 h 09 min
